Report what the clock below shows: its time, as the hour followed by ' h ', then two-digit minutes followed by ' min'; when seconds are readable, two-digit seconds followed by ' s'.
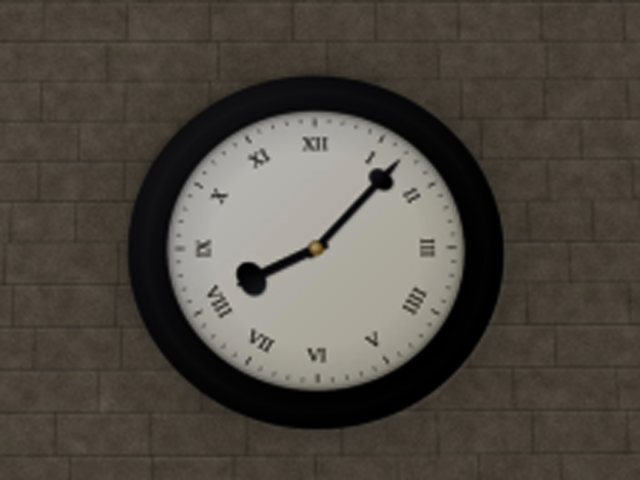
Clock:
8 h 07 min
